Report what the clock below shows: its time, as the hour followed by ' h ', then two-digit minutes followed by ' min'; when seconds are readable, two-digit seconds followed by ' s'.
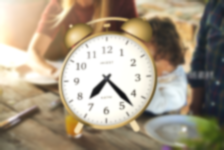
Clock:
7 h 23 min
